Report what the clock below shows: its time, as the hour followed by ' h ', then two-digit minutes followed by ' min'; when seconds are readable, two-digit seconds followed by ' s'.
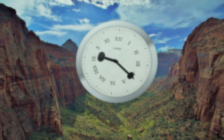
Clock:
9 h 21 min
